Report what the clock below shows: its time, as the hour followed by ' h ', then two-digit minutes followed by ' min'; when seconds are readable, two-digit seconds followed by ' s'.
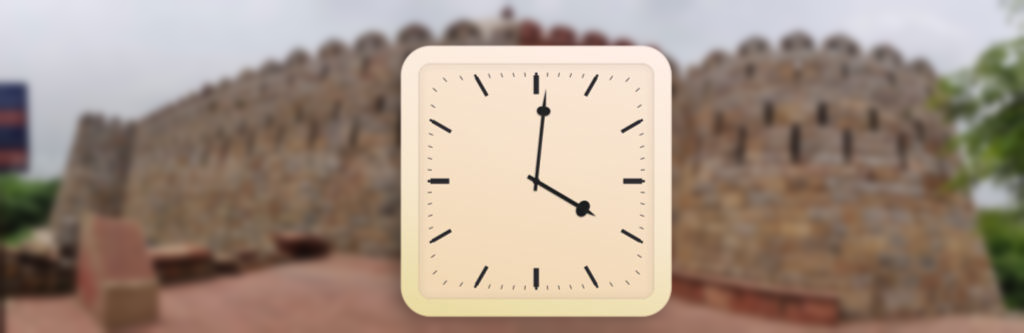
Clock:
4 h 01 min
